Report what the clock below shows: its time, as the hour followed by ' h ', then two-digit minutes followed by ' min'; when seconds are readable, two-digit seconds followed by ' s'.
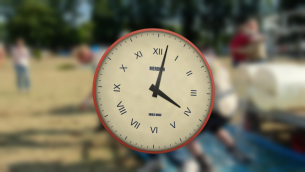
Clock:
4 h 02 min
